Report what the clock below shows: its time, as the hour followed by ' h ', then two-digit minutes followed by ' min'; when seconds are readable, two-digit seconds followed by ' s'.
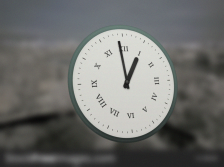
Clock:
12 h 59 min
